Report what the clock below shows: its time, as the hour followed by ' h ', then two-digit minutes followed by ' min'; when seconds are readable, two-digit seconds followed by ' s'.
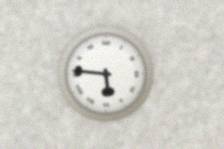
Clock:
5 h 46 min
